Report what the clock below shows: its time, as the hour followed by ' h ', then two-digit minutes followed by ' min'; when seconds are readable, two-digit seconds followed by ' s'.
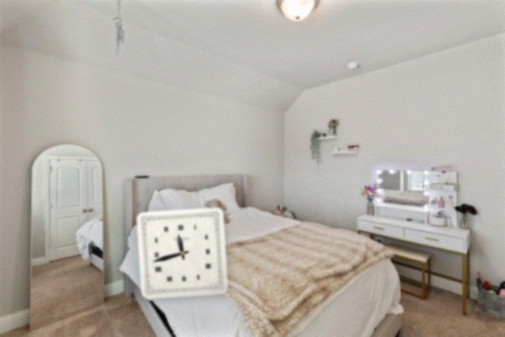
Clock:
11 h 43 min
